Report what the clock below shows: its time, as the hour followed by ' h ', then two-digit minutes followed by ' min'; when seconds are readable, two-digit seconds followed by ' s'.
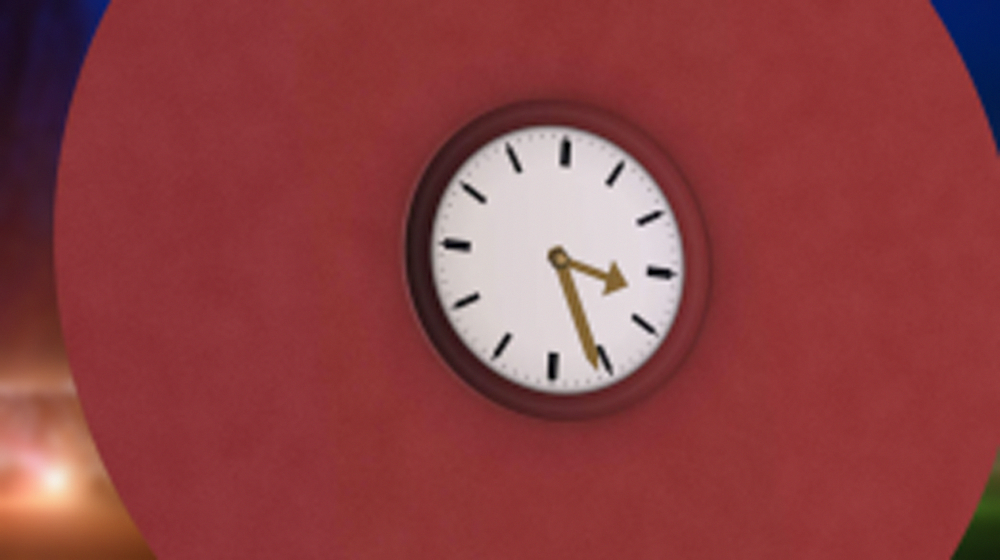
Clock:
3 h 26 min
